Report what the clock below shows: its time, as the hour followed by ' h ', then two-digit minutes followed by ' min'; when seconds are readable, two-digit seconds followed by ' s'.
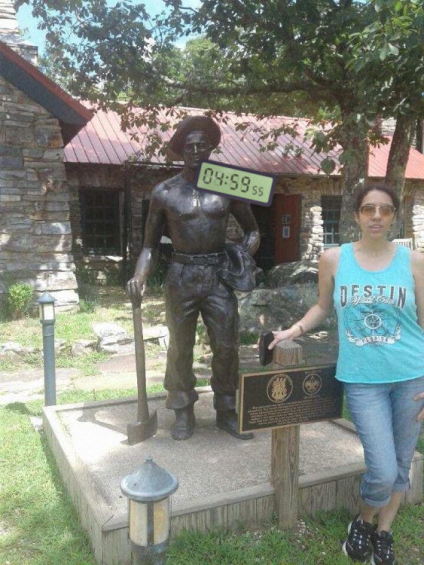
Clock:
4 h 59 min 55 s
